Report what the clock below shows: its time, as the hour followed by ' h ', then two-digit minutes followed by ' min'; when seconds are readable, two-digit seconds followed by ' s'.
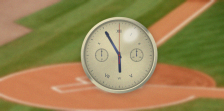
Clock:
5 h 55 min
